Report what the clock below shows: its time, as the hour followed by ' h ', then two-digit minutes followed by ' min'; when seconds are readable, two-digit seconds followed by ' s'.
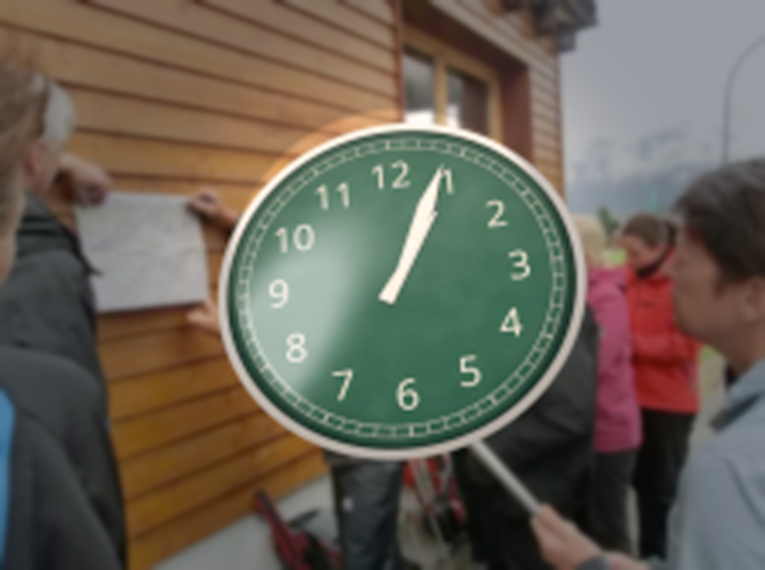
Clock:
1 h 04 min
